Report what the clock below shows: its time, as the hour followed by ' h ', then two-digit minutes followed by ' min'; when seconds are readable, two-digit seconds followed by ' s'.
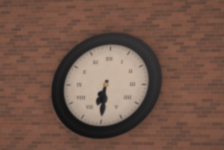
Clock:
6 h 30 min
